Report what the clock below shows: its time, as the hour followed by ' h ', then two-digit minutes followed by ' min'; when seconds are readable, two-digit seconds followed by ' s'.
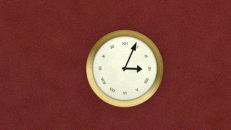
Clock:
3 h 04 min
